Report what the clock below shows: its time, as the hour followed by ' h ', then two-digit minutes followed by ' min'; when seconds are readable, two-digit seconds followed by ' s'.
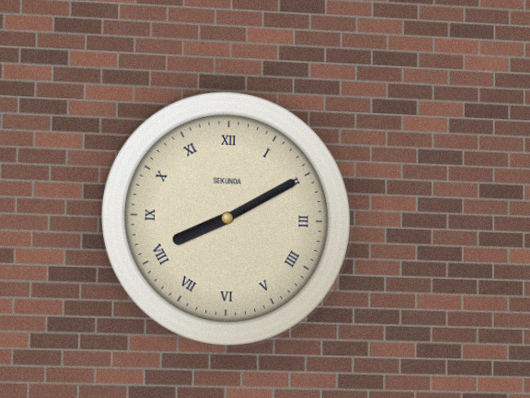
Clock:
8 h 10 min
